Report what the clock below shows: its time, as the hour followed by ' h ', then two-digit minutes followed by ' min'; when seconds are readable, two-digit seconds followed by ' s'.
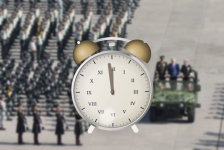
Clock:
11 h 59 min
